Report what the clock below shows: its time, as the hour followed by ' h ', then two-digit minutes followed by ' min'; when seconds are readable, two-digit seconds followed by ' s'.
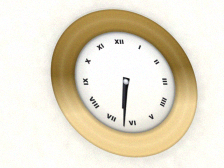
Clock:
6 h 32 min
